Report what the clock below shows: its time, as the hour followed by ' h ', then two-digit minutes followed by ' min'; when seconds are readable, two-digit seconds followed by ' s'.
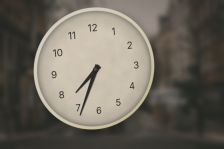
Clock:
7 h 34 min
